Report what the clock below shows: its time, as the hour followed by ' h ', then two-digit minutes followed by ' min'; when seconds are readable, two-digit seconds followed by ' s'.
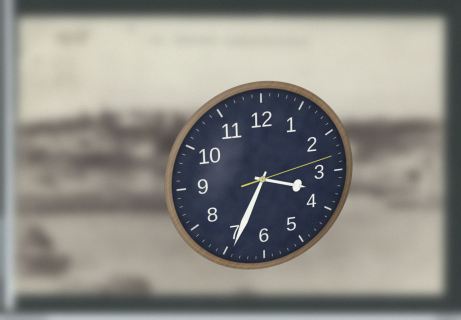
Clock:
3 h 34 min 13 s
